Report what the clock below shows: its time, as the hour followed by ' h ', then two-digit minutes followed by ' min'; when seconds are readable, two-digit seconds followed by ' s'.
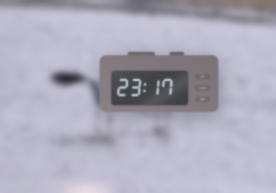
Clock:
23 h 17 min
